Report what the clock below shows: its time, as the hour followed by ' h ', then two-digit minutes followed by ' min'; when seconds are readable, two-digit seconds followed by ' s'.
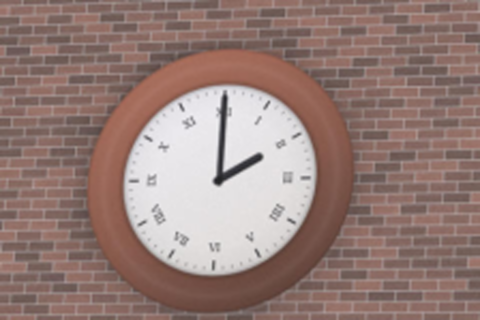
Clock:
2 h 00 min
